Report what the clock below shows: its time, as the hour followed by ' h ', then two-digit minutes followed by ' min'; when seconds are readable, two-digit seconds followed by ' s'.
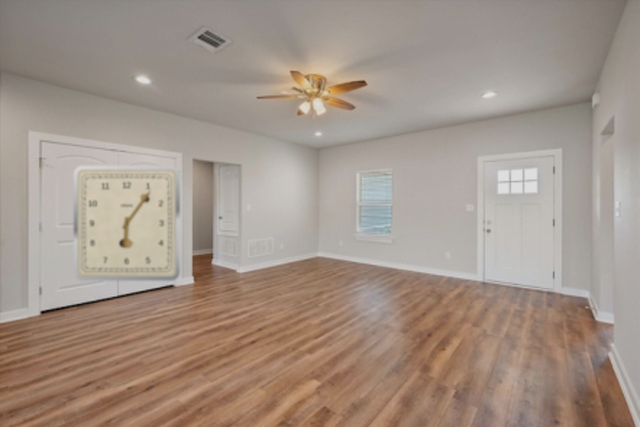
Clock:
6 h 06 min
